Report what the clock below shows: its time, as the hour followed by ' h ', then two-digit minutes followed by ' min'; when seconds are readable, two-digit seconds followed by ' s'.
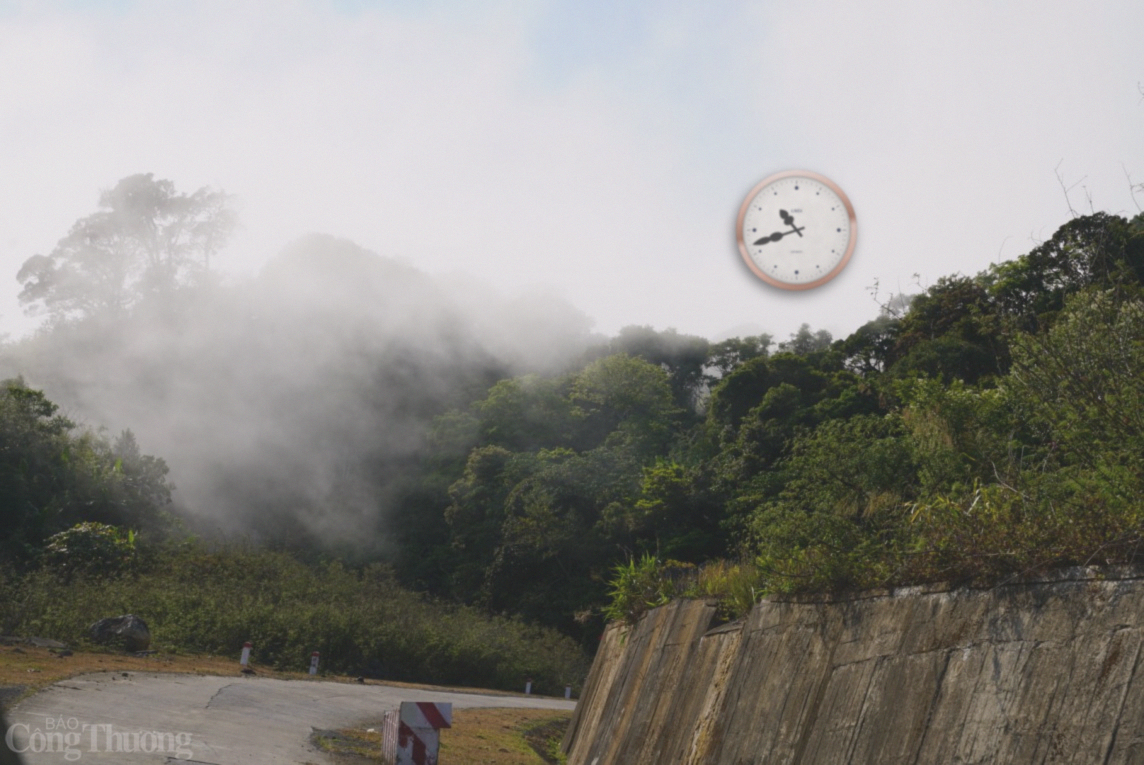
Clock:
10 h 42 min
